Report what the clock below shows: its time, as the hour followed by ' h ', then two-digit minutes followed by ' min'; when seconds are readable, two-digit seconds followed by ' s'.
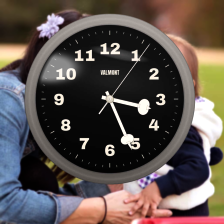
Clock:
3 h 26 min 06 s
